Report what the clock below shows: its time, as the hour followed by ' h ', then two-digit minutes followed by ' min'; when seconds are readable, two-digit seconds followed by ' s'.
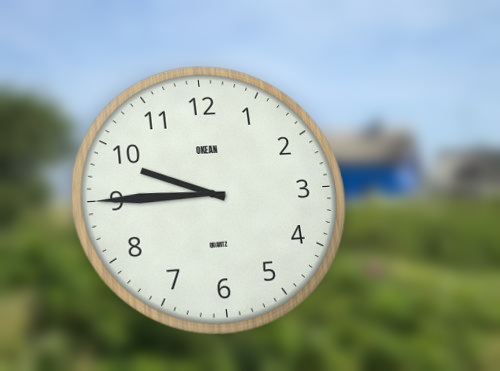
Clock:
9 h 45 min
